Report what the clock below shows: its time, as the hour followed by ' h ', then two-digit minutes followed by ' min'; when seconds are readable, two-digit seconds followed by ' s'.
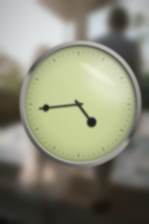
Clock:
4 h 44 min
